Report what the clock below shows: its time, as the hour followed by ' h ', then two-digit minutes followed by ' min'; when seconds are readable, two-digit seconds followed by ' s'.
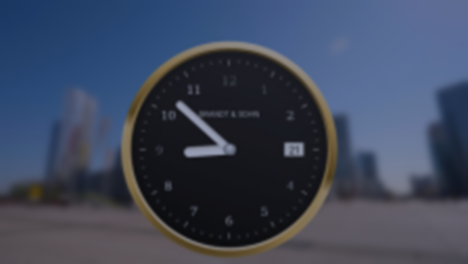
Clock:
8 h 52 min
